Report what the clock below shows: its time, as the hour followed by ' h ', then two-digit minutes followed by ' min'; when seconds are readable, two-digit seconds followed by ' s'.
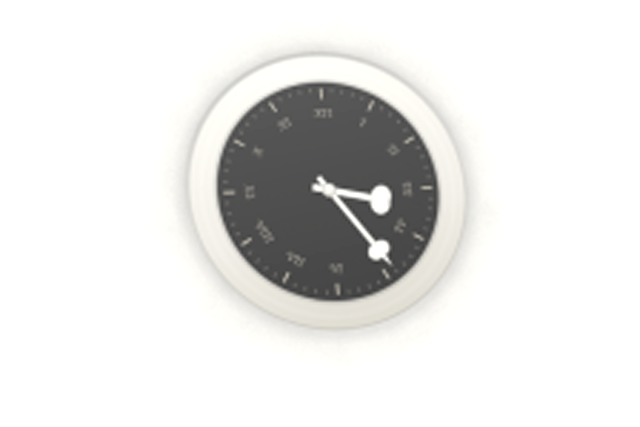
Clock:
3 h 24 min
